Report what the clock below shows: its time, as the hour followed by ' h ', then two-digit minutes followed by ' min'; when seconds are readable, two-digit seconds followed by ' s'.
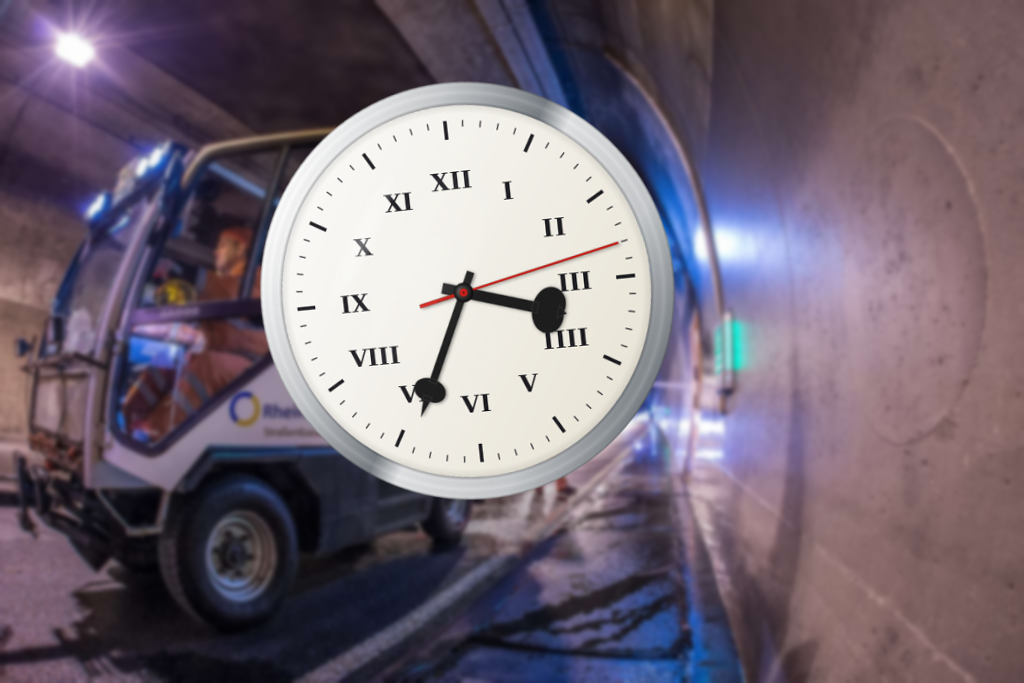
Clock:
3 h 34 min 13 s
